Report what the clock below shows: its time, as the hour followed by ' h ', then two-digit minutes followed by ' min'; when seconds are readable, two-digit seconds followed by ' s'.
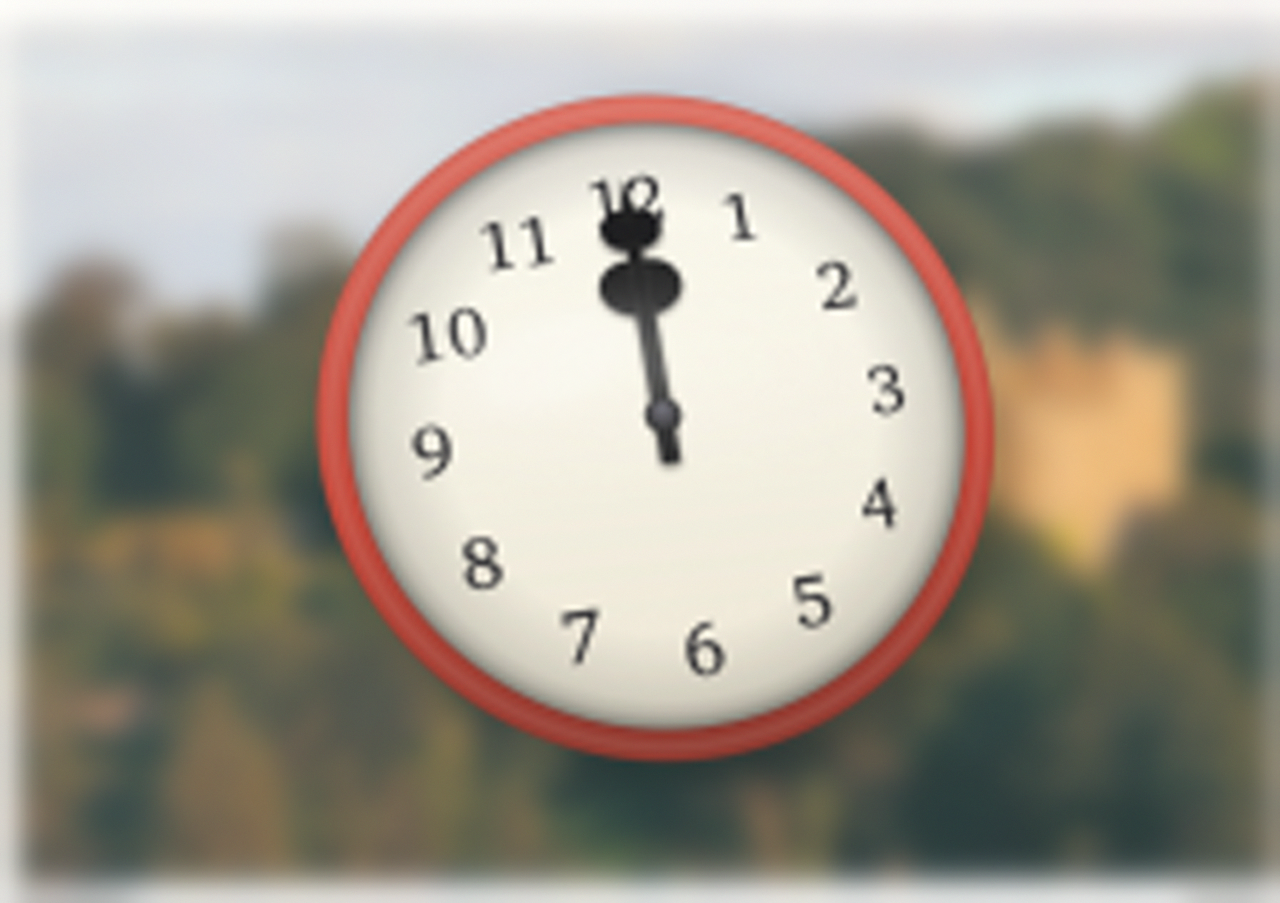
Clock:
12 h 00 min
